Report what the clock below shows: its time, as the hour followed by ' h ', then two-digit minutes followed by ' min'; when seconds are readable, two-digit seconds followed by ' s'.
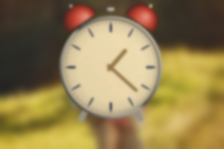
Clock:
1 h 22 min
